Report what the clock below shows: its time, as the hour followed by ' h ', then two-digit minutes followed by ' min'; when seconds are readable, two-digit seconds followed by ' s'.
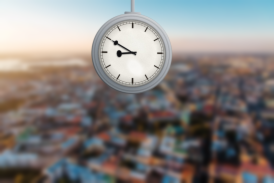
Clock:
8 h 50 min
